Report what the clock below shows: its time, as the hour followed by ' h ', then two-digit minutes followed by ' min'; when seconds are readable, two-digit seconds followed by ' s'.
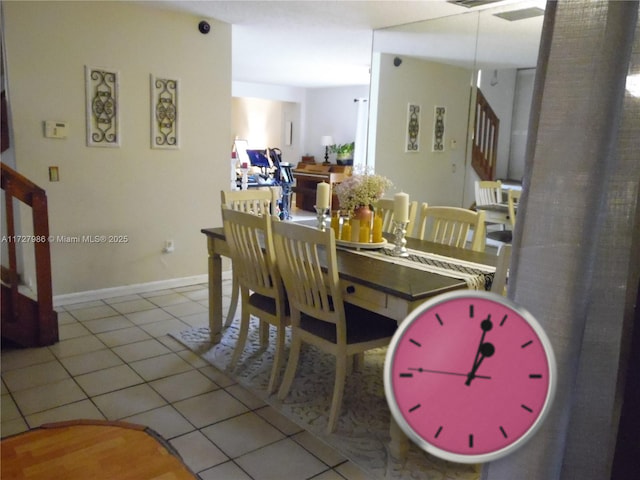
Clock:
1 h 02 min 46 s
